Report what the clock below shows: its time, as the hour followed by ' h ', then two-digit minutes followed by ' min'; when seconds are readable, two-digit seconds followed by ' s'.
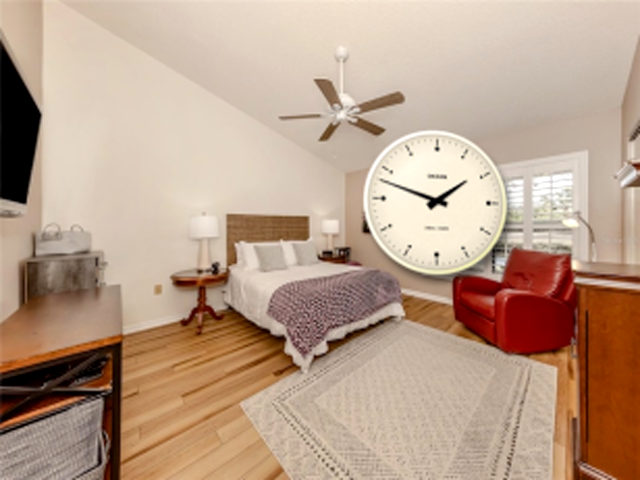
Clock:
1 h 48 min
